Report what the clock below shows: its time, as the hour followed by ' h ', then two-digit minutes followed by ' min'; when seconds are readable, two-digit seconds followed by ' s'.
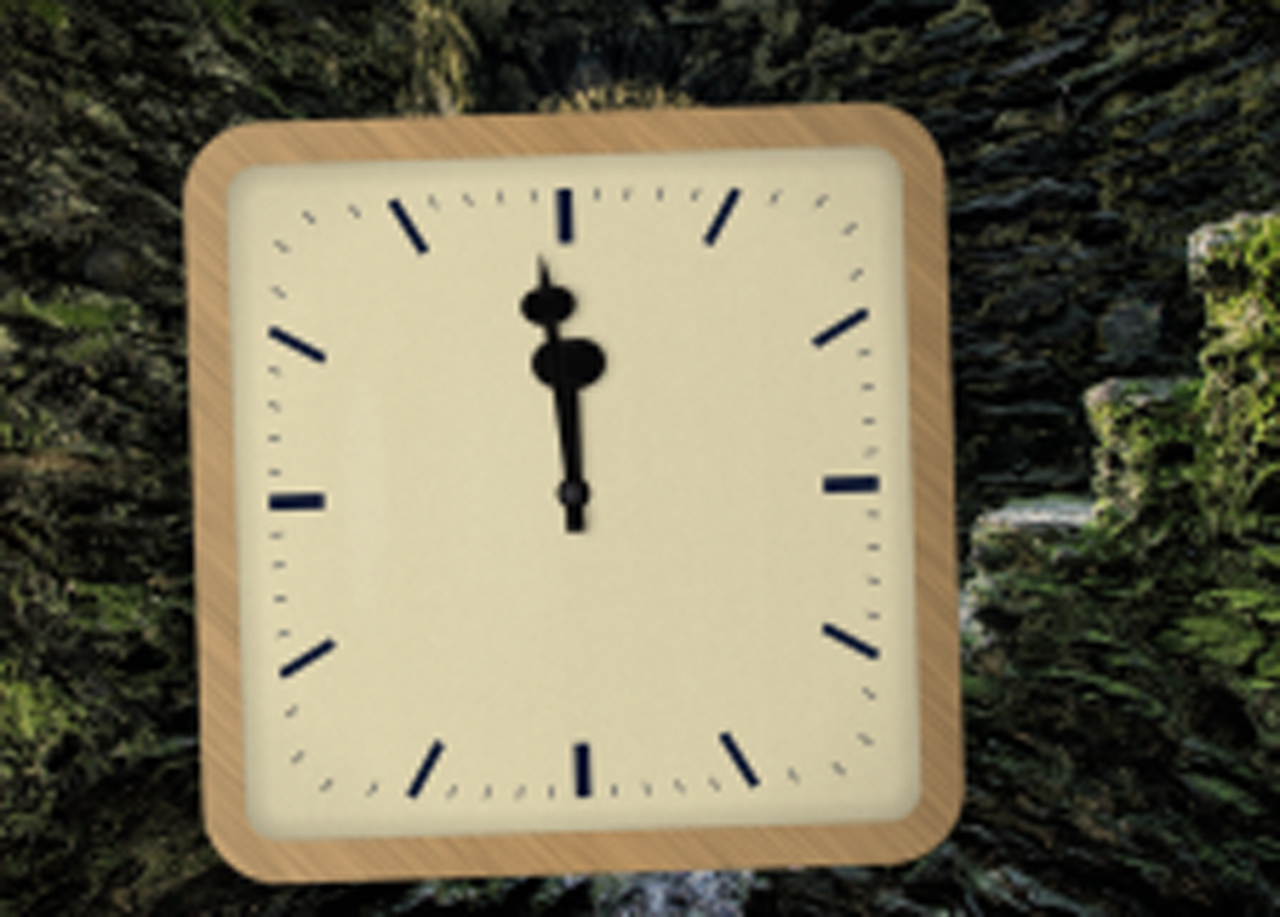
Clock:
11 h 59 min
